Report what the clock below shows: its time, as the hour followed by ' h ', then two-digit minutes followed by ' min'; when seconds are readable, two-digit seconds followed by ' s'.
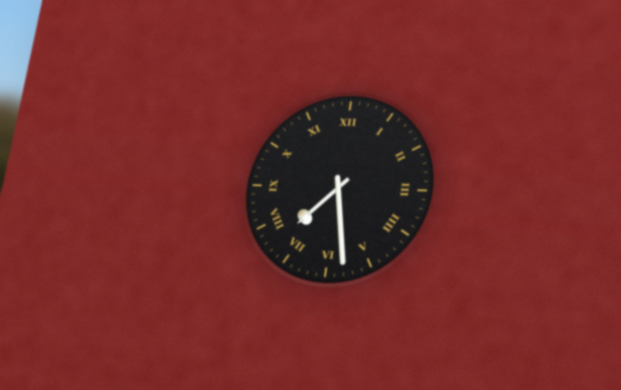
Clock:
7 h 28 min
